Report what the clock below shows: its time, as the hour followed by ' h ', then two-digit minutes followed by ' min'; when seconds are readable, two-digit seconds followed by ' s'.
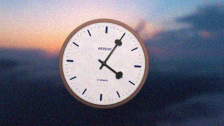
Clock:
4 h 05 min
